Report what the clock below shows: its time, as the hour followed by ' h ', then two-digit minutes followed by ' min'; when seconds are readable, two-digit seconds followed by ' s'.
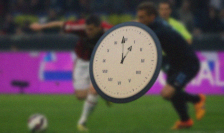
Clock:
12 h 59 min
